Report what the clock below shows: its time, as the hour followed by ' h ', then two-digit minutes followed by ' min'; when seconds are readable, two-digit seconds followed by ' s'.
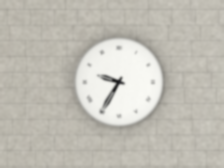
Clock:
9 h 35 min
